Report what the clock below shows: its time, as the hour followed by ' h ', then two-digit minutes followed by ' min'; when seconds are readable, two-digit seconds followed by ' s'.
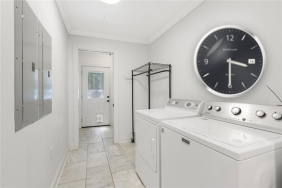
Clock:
3 h 30 min
